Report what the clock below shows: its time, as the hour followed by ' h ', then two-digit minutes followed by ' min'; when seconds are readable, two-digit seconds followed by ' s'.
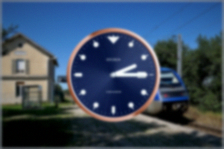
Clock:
2 h 15 min
